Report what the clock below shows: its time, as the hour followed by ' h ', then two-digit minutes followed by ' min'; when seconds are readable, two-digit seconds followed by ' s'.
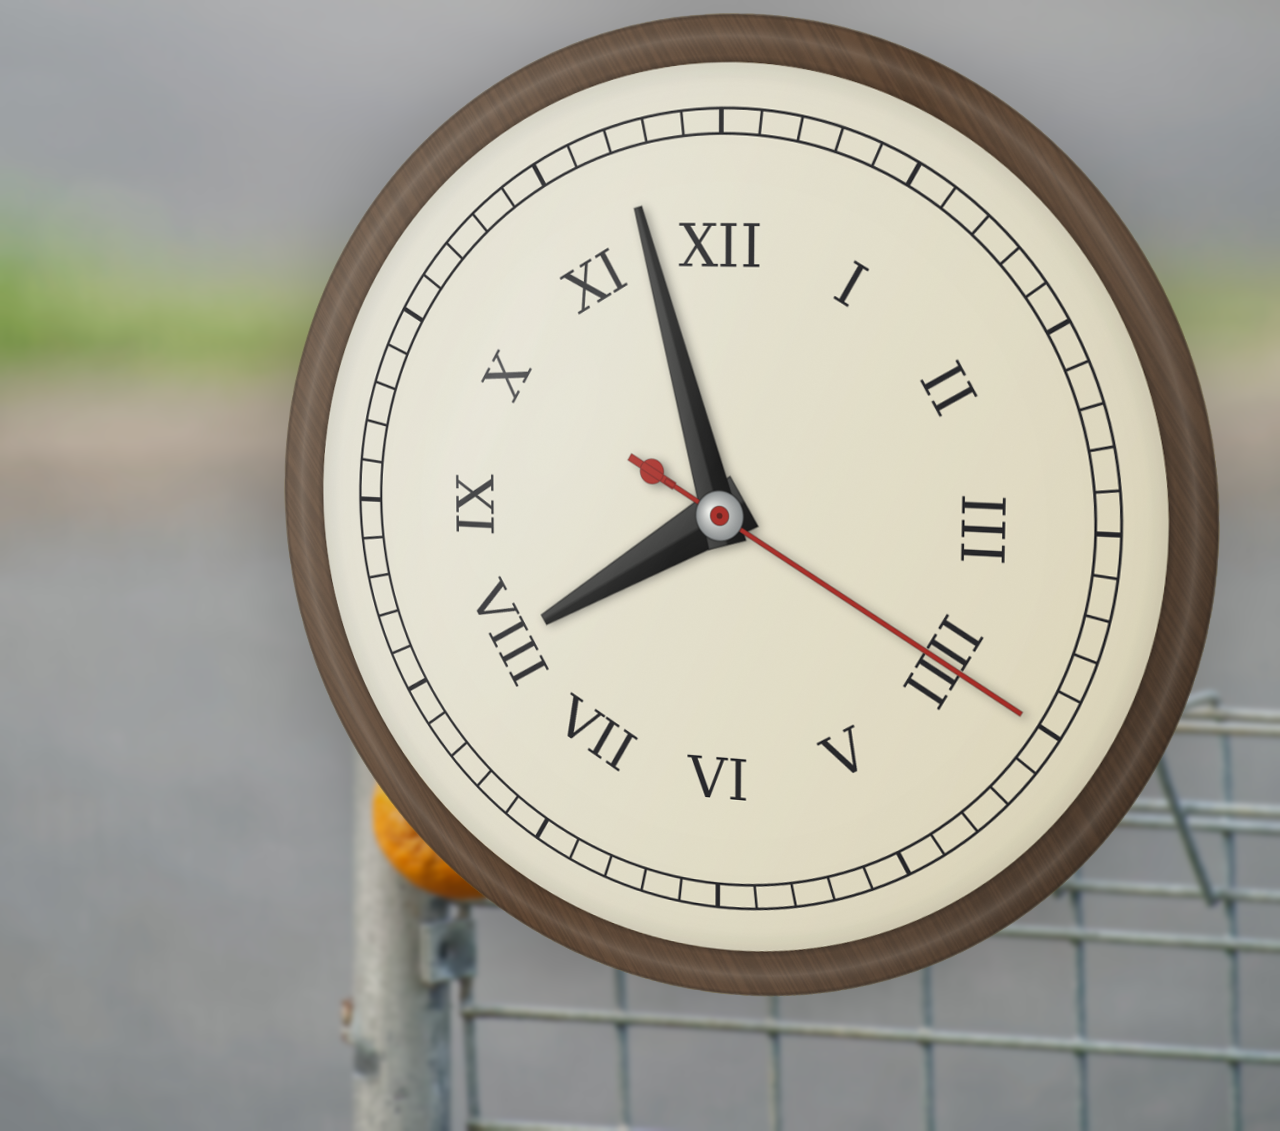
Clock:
7 h 57 min 20 s
